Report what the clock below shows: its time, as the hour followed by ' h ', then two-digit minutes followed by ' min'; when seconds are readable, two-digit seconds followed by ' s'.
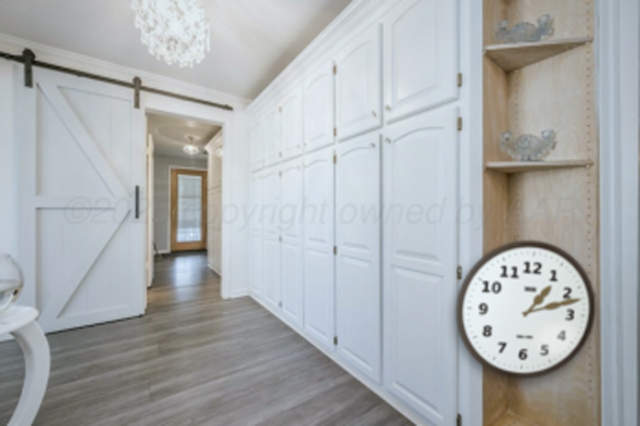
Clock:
1 h 12 min
